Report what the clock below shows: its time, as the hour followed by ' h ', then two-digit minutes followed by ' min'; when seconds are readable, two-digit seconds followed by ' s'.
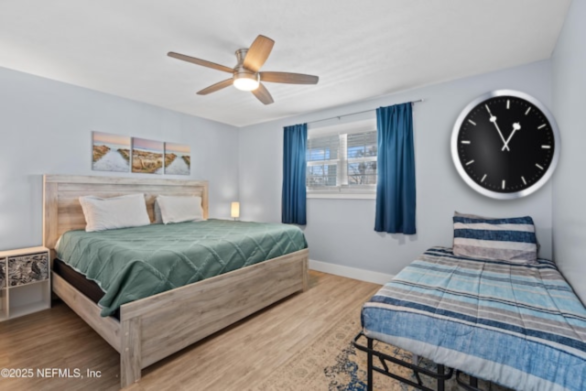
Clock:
12 h 55 min
